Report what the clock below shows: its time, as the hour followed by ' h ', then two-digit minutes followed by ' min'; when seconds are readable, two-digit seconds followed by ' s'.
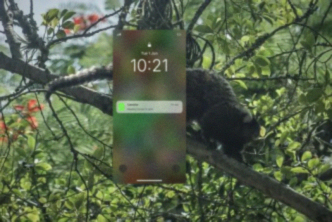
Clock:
10 h 21 min
